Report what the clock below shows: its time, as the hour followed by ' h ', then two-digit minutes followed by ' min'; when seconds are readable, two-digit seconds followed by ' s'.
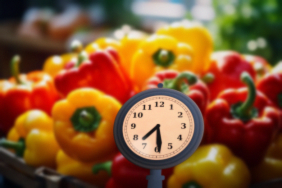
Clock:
7 h 29 min
